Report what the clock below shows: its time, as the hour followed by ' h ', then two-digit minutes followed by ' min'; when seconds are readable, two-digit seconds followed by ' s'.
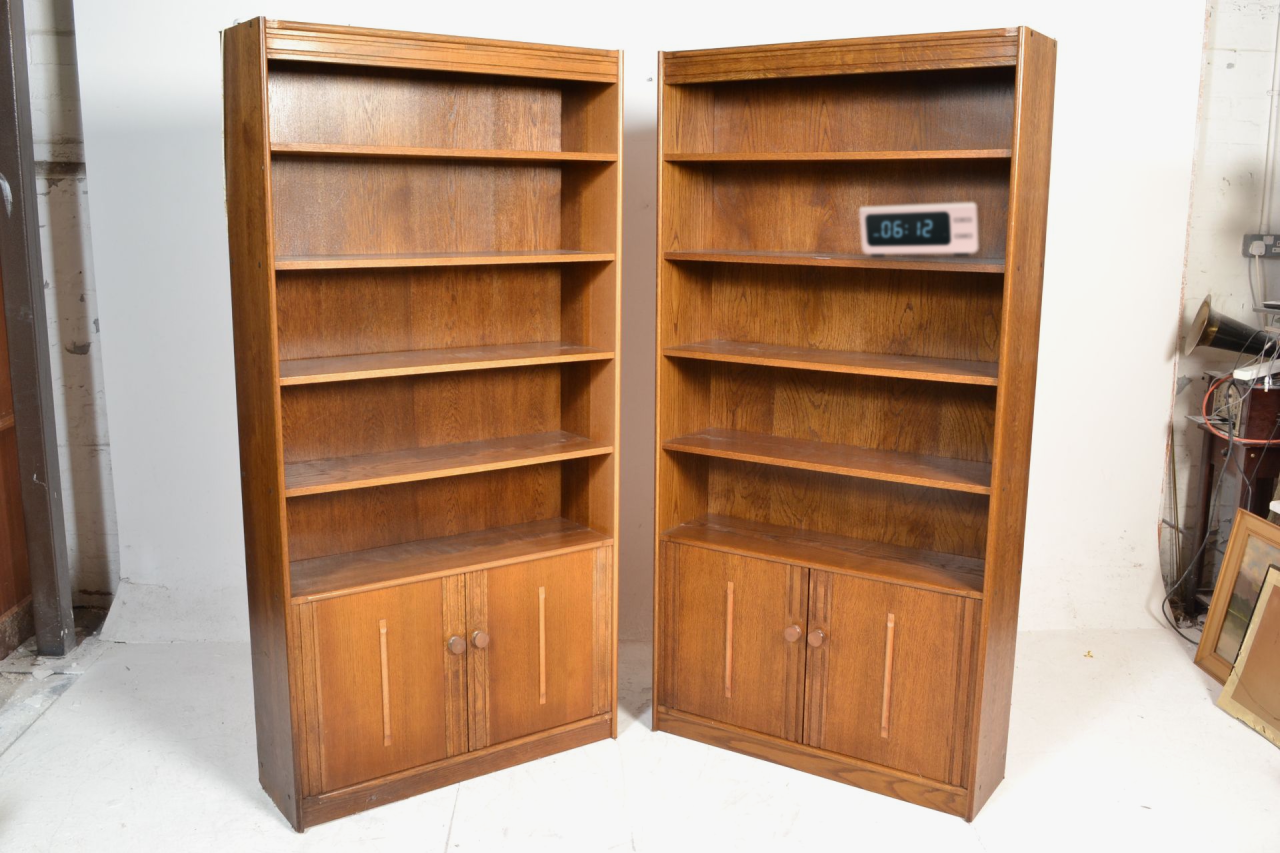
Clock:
6 h 12 min
